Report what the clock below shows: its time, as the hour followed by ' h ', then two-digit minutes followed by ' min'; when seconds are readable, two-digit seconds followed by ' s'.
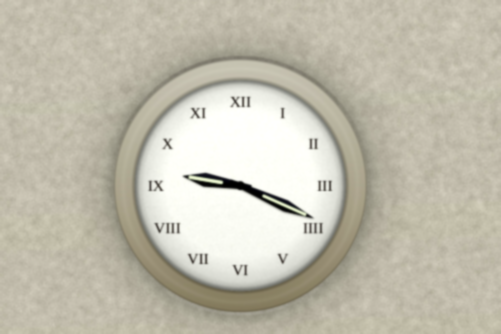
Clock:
9 h 19 min
